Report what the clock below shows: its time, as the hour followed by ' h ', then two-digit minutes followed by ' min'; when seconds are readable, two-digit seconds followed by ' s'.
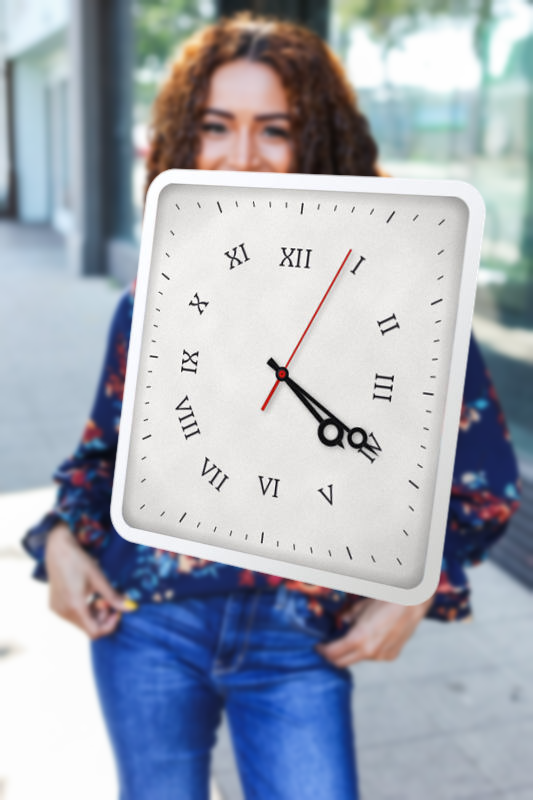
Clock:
4 h 20 min 04 s
